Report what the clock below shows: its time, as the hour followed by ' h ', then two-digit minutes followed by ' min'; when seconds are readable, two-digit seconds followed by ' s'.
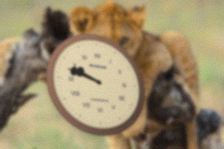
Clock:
9 h 48 min
